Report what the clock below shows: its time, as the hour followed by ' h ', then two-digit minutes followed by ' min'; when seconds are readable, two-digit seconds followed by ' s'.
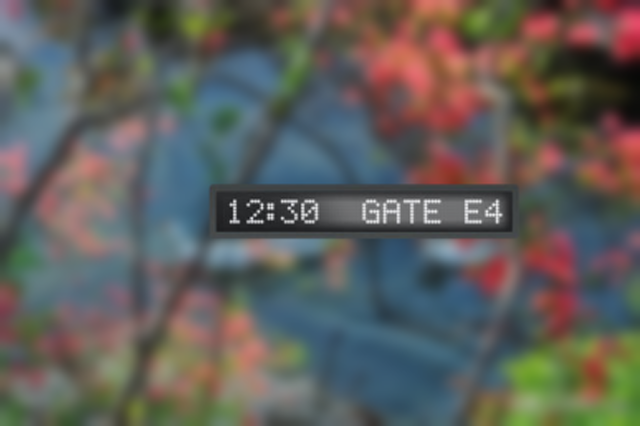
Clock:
12 h 30 min
